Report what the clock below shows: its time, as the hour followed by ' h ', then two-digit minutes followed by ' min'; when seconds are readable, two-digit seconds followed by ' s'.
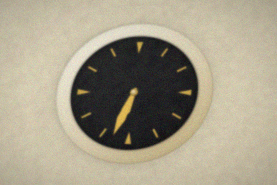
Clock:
6 h 33 min
